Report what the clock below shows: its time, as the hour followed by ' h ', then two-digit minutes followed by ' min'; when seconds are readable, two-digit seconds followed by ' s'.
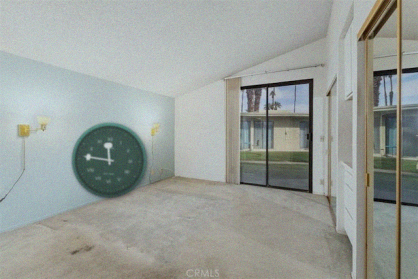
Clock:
11 h 46 min
